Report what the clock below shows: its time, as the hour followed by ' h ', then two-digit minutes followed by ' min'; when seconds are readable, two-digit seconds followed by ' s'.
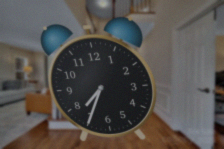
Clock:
7 h 35 min
